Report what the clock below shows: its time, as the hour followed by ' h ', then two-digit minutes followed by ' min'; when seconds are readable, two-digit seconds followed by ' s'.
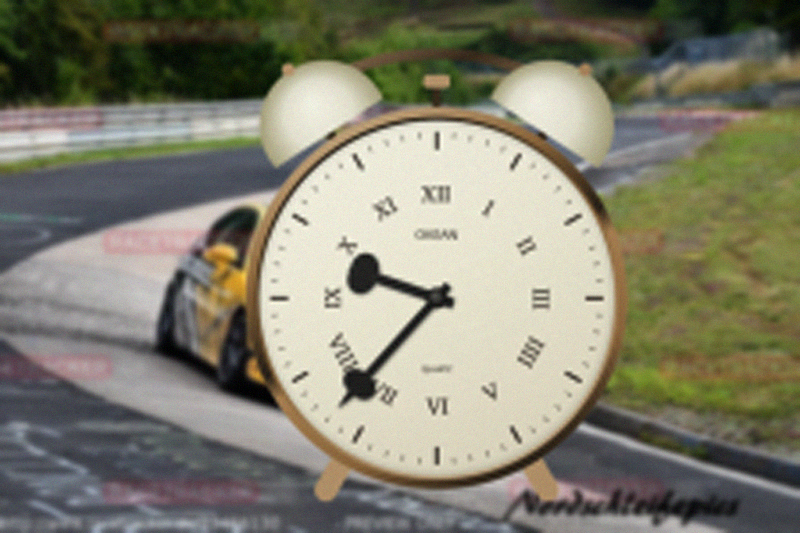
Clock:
9 h 37 min
